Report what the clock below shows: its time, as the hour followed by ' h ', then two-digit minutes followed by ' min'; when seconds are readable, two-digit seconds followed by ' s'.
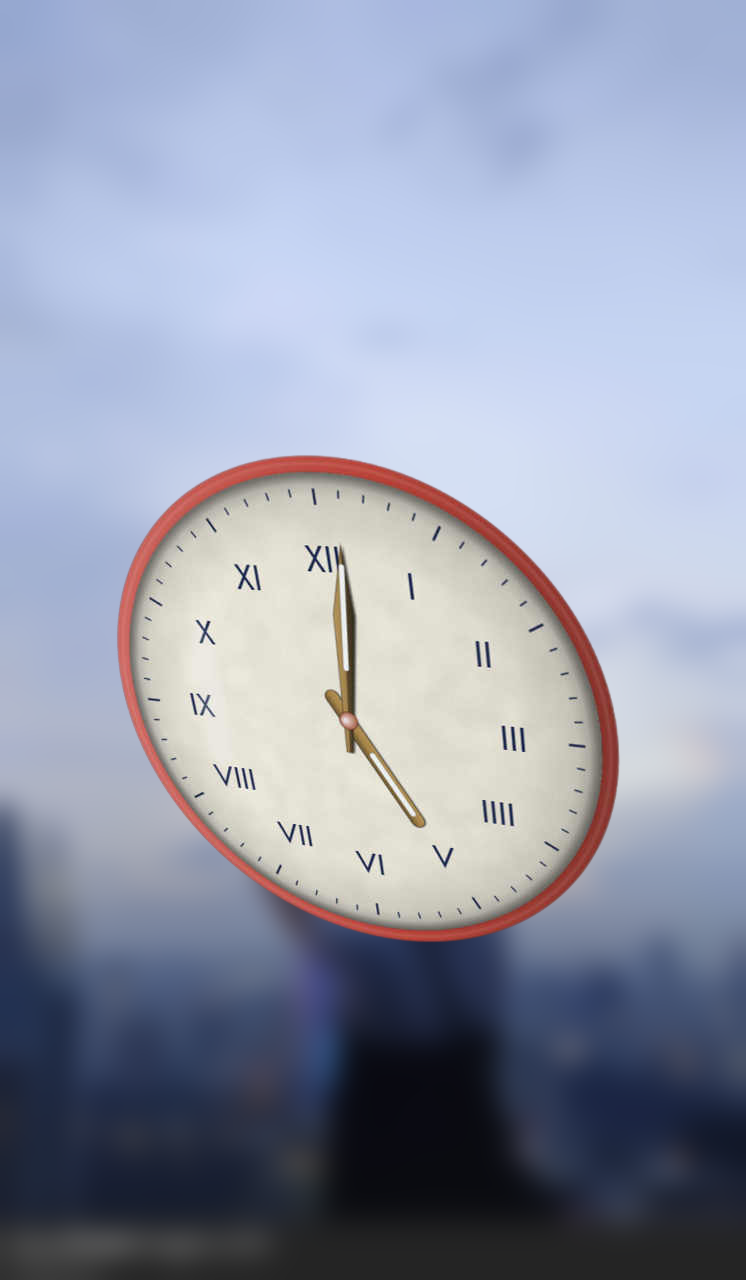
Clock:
5 h 01 min
